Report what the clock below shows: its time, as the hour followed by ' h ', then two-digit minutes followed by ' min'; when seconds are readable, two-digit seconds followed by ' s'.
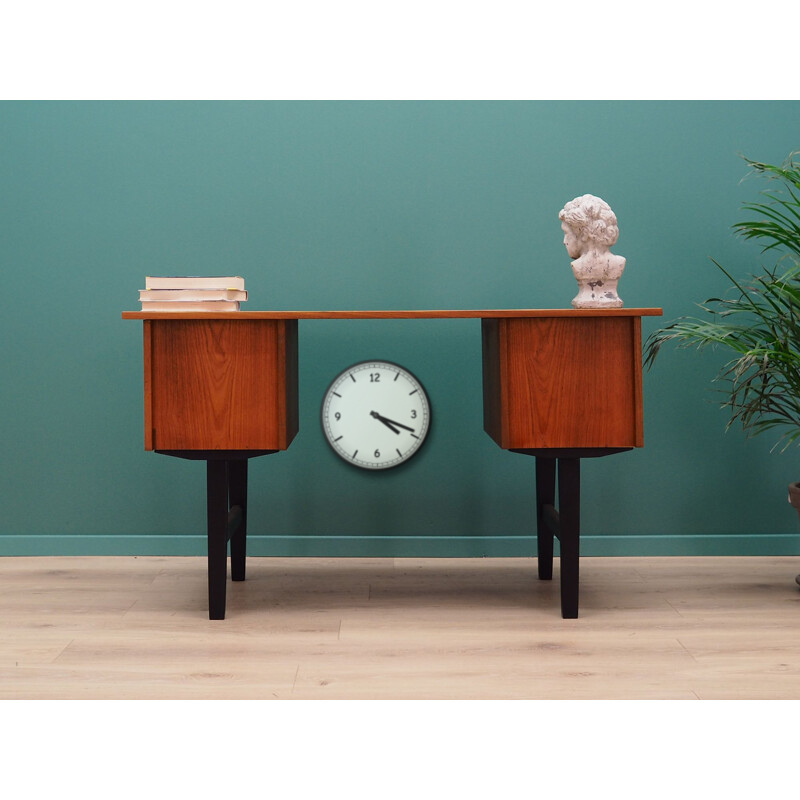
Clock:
4 h 19 min
